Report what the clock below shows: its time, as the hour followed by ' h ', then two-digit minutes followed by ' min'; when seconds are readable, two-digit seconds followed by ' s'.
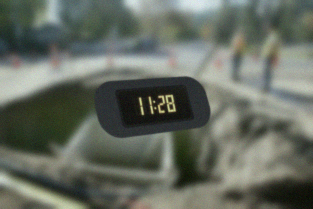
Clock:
11 h 28 min
